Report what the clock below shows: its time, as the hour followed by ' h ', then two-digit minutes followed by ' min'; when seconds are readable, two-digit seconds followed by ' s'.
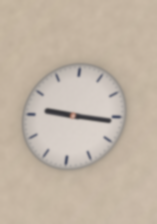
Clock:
9 h 16 min
